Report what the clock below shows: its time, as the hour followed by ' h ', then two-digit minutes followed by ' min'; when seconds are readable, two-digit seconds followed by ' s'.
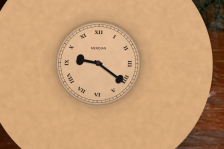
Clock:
9 h 21 min
